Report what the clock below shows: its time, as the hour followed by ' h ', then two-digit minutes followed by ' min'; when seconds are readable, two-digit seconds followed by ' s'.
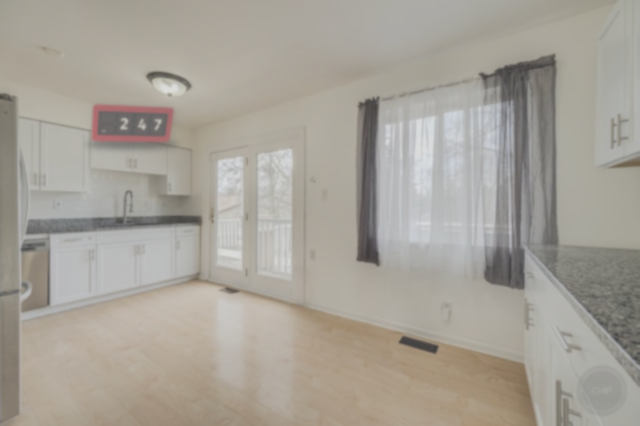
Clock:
2 h 47 min
